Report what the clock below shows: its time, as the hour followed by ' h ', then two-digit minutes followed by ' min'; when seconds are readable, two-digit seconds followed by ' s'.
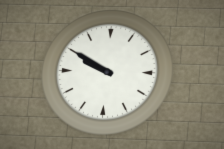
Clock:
9 h 50 min
